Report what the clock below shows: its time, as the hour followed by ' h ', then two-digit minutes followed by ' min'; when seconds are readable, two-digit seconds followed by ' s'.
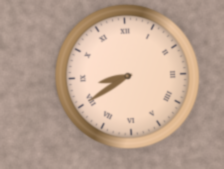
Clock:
8 h 40 min
